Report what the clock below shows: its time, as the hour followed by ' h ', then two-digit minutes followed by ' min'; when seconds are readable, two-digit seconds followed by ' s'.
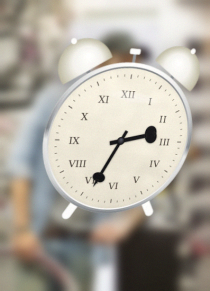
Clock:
2 h 34 min
